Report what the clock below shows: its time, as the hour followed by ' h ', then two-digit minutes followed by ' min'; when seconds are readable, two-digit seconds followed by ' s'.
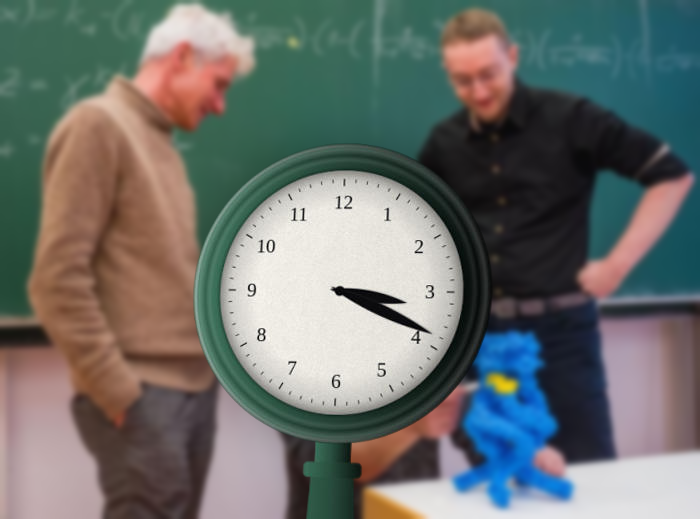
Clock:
3 h 19 min
